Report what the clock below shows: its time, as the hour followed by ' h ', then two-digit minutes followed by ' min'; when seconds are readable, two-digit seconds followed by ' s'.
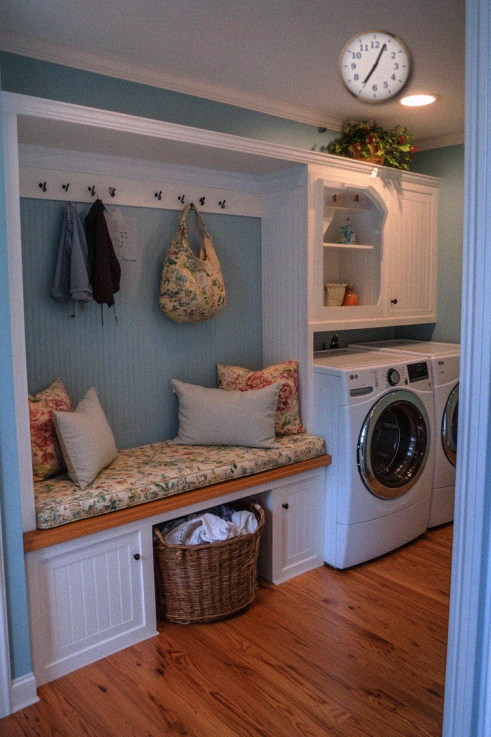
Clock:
7 h 04 min
